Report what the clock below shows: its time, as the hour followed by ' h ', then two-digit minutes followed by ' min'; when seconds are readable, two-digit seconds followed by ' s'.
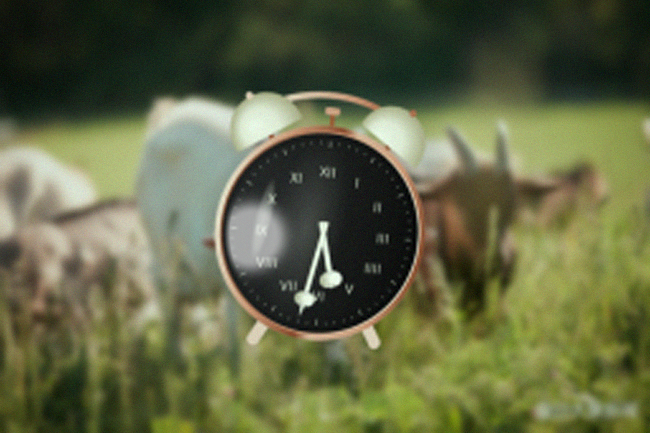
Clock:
5 h 32 min
